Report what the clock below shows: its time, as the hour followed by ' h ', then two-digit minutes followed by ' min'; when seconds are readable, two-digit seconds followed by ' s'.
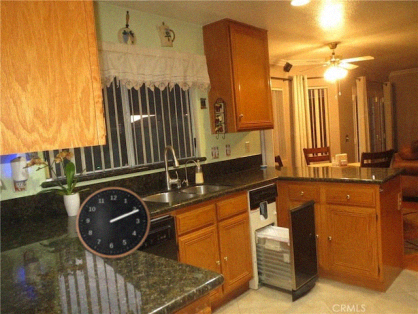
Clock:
2 h 11 min
